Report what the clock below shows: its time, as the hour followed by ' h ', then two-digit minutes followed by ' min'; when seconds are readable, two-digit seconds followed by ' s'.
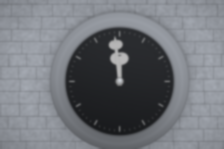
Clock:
11 h 59 min
